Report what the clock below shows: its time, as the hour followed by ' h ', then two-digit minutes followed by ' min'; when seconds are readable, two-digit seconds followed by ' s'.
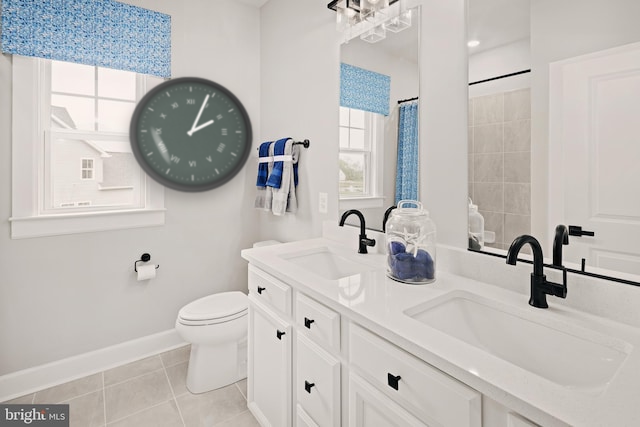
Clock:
2 h 04 min
